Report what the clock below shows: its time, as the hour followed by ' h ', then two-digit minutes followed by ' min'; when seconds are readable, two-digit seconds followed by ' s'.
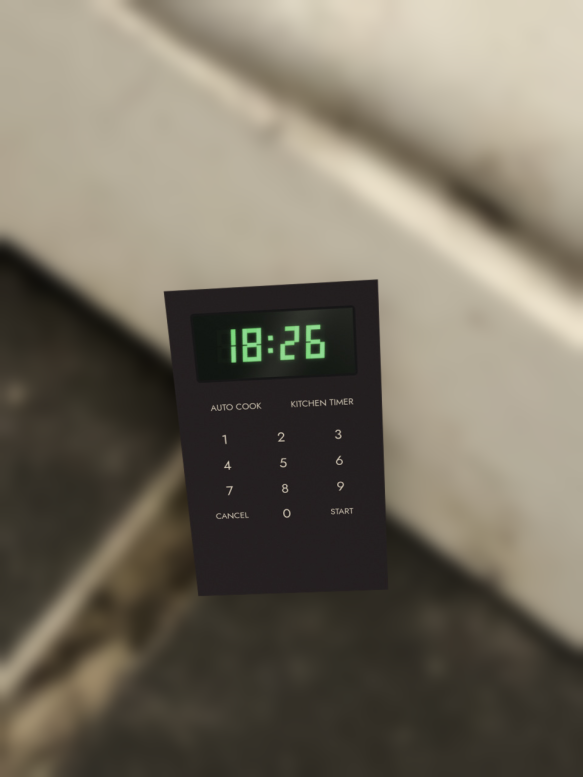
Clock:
18 h 26 min
